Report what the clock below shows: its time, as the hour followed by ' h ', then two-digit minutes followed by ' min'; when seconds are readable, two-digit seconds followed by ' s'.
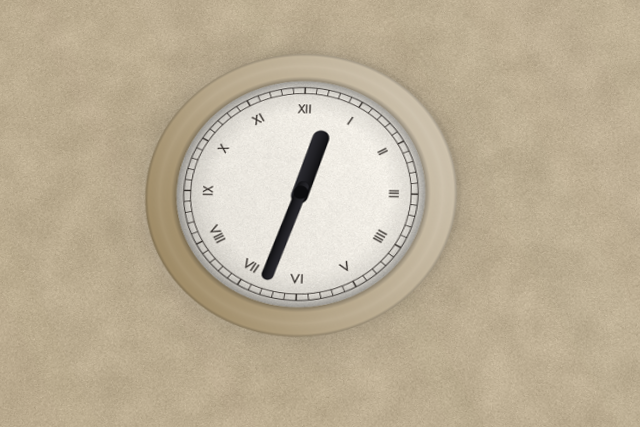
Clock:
12 h 33 min
